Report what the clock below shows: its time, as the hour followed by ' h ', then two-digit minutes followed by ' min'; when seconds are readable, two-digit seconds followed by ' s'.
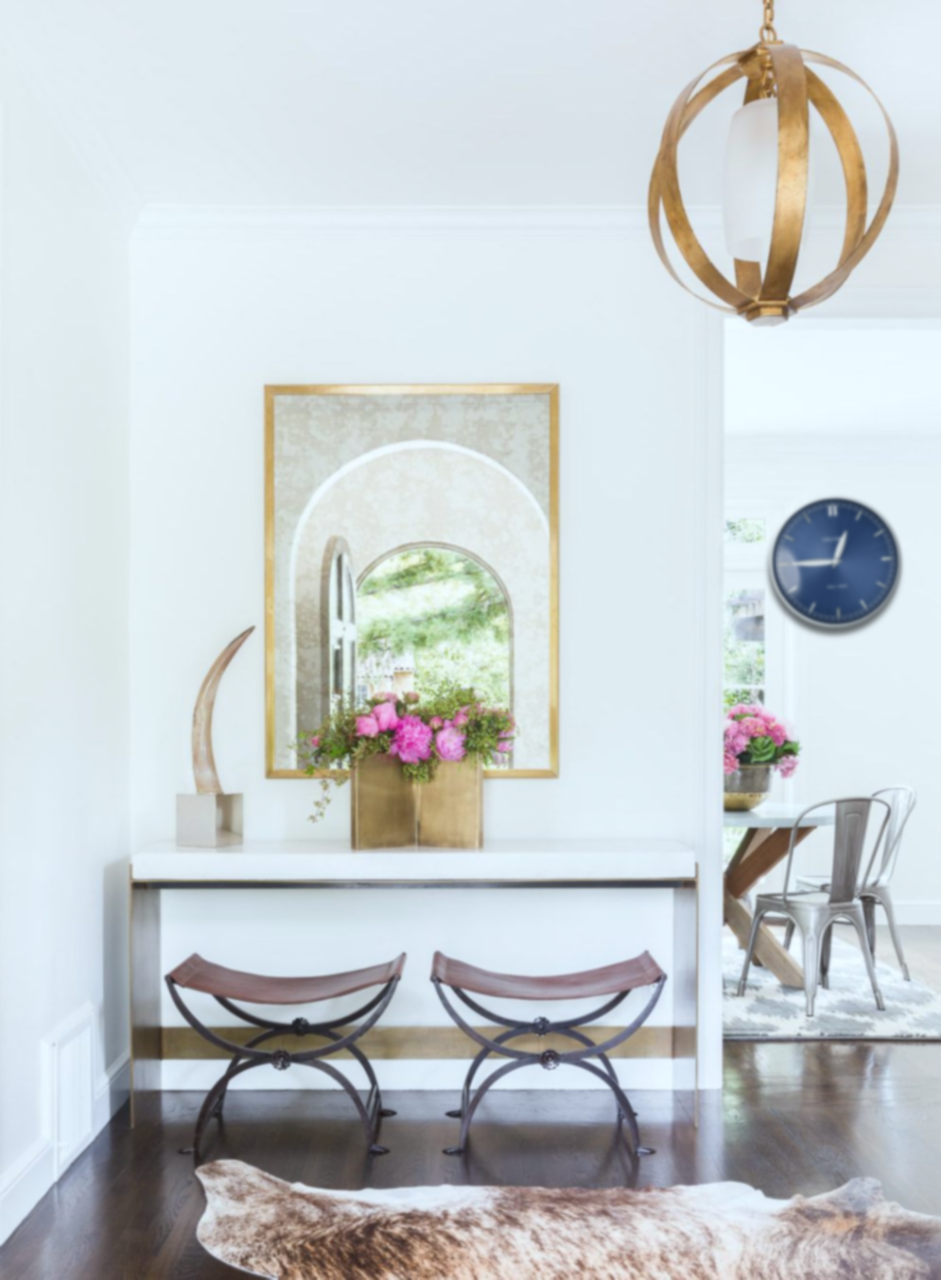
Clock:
12 h 45 min
